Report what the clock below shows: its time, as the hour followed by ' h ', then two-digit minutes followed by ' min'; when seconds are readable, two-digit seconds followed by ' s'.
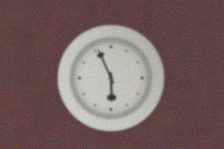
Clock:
5 h 56 min
